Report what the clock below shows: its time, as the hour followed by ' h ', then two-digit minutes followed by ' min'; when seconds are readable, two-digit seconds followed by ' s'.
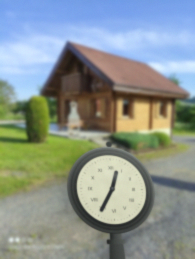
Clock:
12 h 35 min
